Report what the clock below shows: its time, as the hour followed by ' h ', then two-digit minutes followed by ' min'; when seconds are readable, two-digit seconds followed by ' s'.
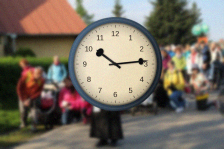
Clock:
10 h 14 min
